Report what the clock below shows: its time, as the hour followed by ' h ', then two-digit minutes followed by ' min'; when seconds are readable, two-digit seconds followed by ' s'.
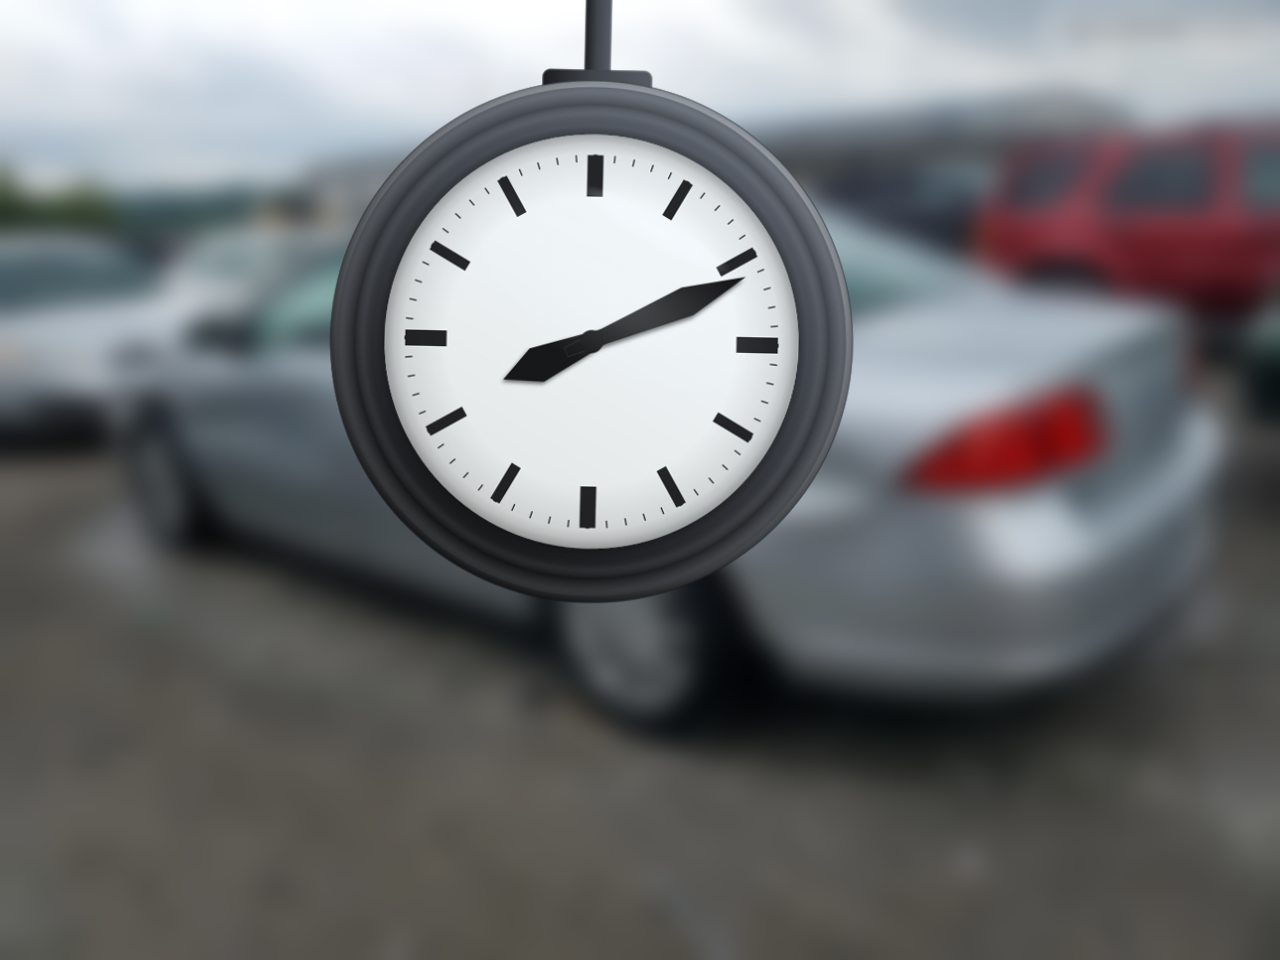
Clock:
8 h 11 min
